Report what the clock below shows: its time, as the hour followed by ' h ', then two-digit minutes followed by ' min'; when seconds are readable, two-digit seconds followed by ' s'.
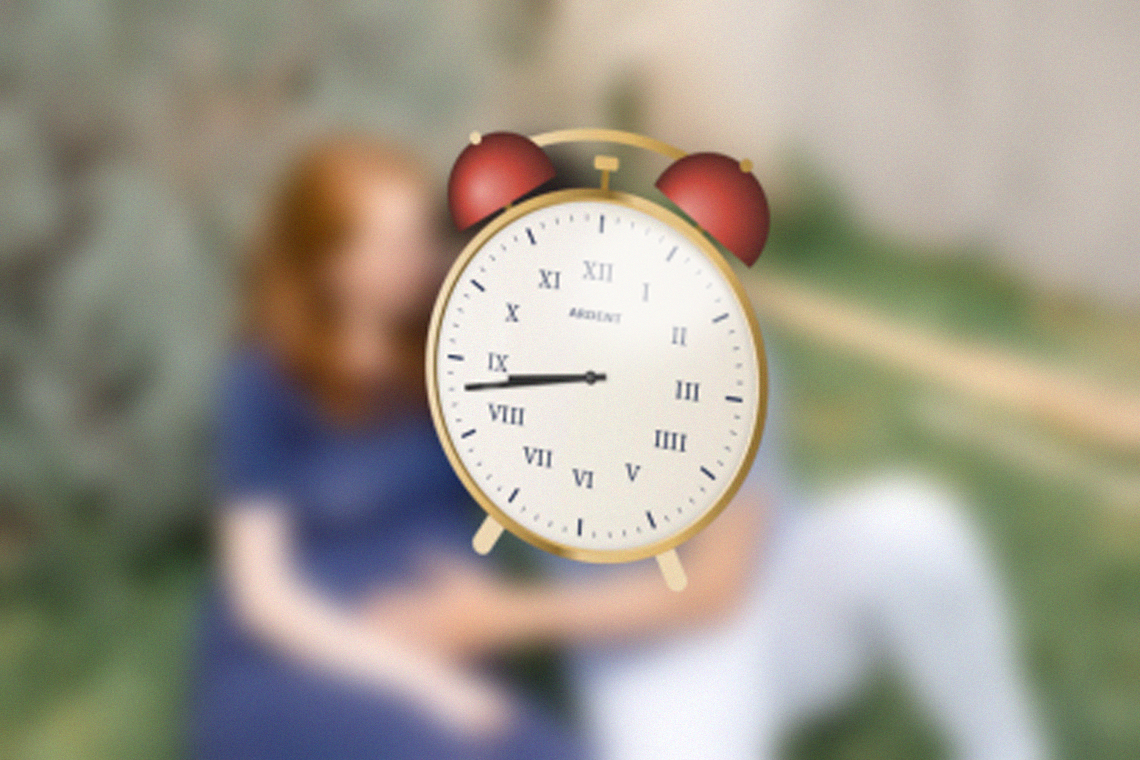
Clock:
8 h 43 min
